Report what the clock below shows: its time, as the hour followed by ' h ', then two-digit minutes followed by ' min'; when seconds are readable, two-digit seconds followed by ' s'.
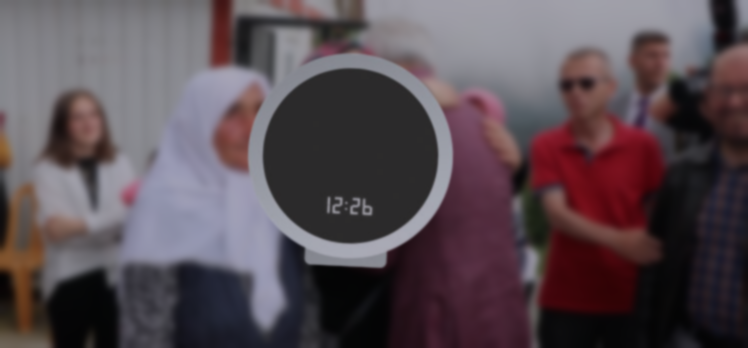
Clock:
12 h 26 min
